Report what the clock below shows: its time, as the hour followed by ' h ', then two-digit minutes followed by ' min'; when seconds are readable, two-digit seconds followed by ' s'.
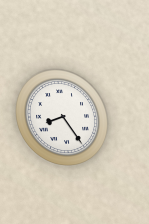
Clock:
8 h 25 min
